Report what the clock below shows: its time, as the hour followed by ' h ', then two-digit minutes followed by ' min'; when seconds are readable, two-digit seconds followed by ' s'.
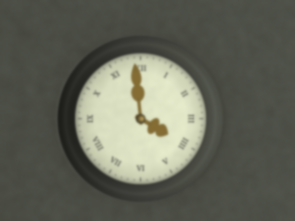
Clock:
3 h 59 min
